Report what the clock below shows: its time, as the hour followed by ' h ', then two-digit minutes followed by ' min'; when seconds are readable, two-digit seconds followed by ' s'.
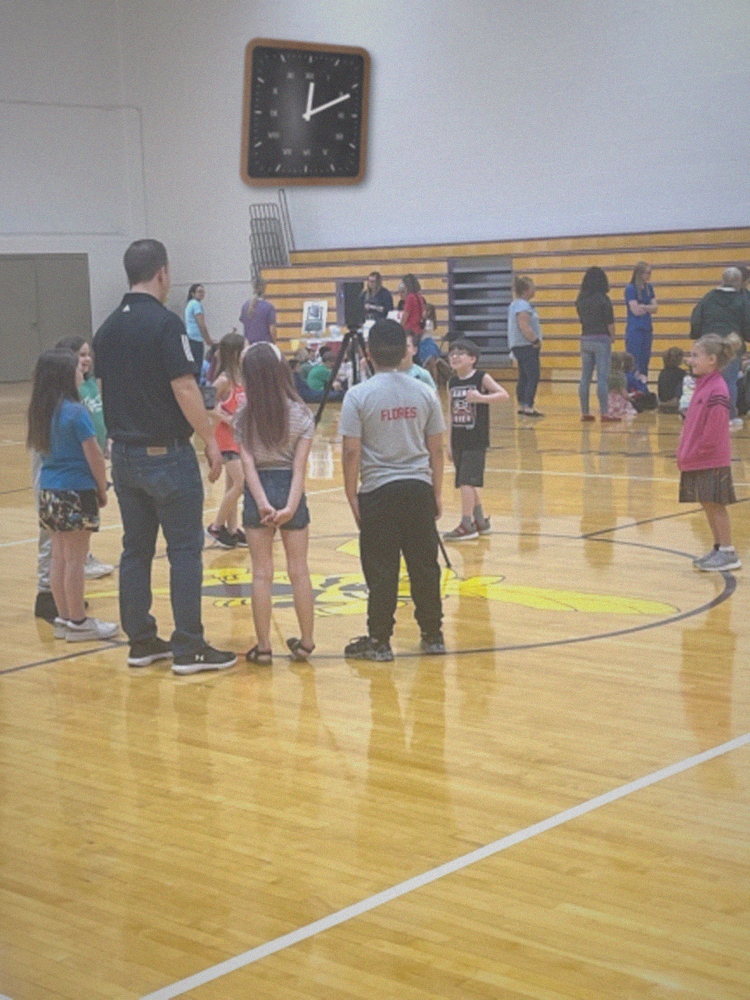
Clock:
12 h 11 min
